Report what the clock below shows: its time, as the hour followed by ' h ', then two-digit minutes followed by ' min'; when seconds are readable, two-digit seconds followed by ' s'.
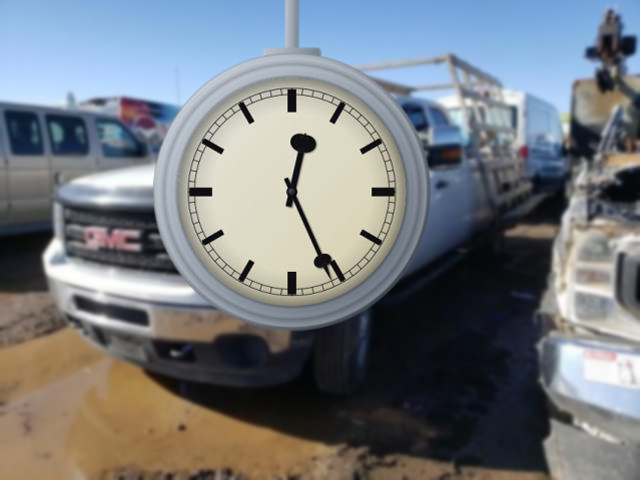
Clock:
12 h 26 min
